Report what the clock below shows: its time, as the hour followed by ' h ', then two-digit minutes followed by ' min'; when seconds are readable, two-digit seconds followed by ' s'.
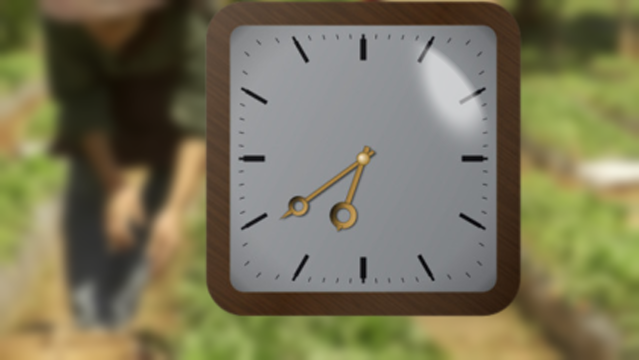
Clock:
6 h 39 min
